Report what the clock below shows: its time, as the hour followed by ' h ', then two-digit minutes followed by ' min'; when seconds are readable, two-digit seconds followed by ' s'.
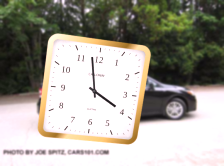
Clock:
3 h 58 min
